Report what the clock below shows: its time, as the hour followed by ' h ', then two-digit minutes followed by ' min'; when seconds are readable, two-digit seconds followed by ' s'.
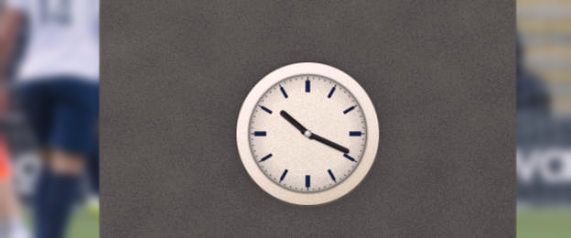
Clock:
10 h 19 min
